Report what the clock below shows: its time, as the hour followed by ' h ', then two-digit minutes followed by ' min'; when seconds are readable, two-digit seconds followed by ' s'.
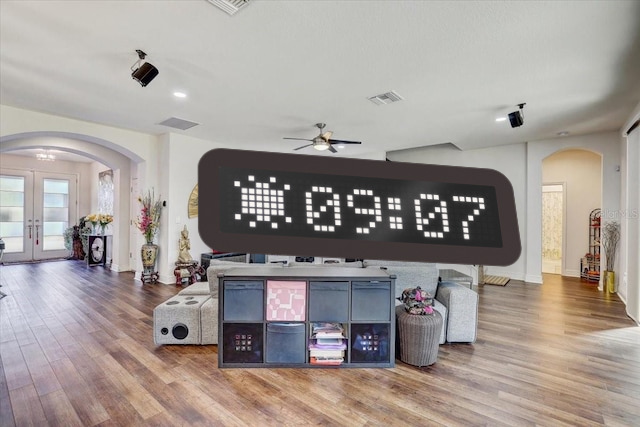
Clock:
9 h 07 min
